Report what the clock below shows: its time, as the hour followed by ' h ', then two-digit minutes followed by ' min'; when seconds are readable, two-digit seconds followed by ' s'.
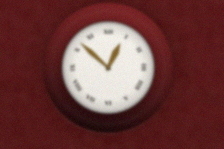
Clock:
12 h 52 min
